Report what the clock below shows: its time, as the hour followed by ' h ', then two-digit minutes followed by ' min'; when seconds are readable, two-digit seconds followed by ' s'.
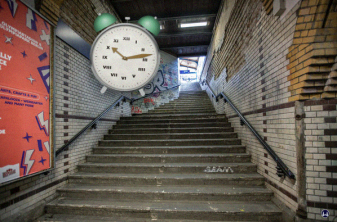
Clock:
10 h 13 min
